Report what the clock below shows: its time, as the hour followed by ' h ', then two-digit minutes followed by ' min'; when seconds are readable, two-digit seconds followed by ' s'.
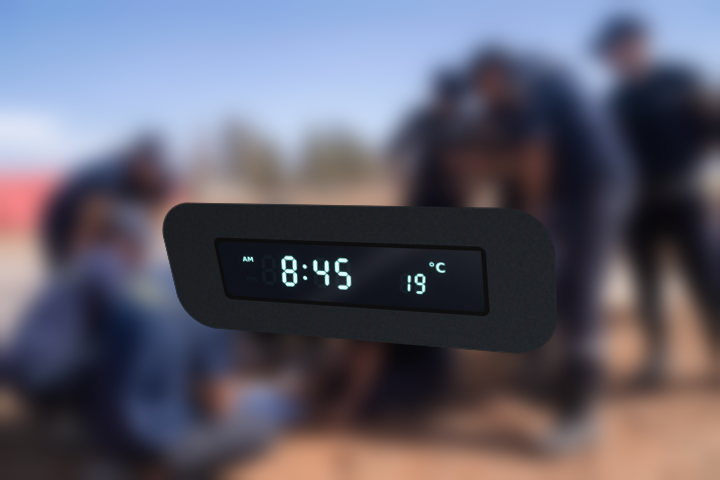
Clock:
8 h 45 min
